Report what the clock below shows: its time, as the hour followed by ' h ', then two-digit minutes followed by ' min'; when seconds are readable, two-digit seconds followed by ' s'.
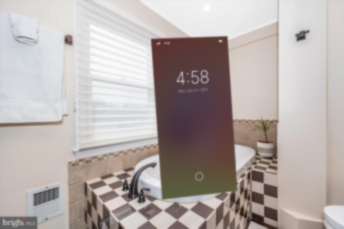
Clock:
4 h 58 min
